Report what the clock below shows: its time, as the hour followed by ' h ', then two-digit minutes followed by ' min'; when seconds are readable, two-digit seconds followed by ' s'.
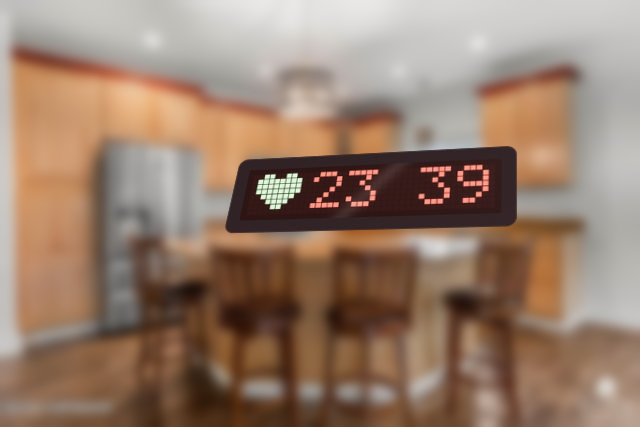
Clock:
23 h 39 min
